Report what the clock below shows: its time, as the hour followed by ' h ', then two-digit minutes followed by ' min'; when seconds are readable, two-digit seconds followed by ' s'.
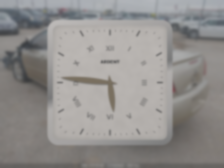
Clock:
5 h 46 min
